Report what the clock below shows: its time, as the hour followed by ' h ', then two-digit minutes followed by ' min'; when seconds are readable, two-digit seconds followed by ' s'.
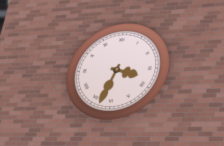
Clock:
3 h 33 min
